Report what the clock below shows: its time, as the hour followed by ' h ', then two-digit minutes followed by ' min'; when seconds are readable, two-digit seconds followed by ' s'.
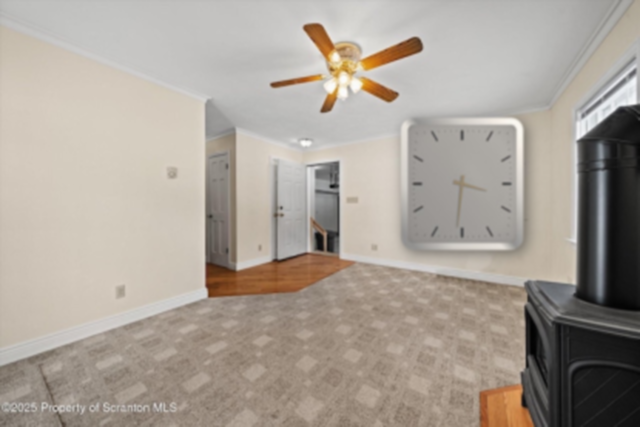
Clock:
3 h 31 min
